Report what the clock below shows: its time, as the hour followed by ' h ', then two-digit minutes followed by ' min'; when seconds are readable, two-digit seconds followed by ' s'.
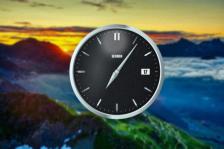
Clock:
7 h 06 min
